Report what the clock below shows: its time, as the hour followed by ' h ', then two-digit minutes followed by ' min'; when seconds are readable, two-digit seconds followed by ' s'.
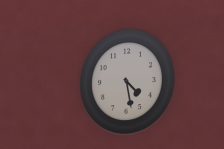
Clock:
4 h 28 min
